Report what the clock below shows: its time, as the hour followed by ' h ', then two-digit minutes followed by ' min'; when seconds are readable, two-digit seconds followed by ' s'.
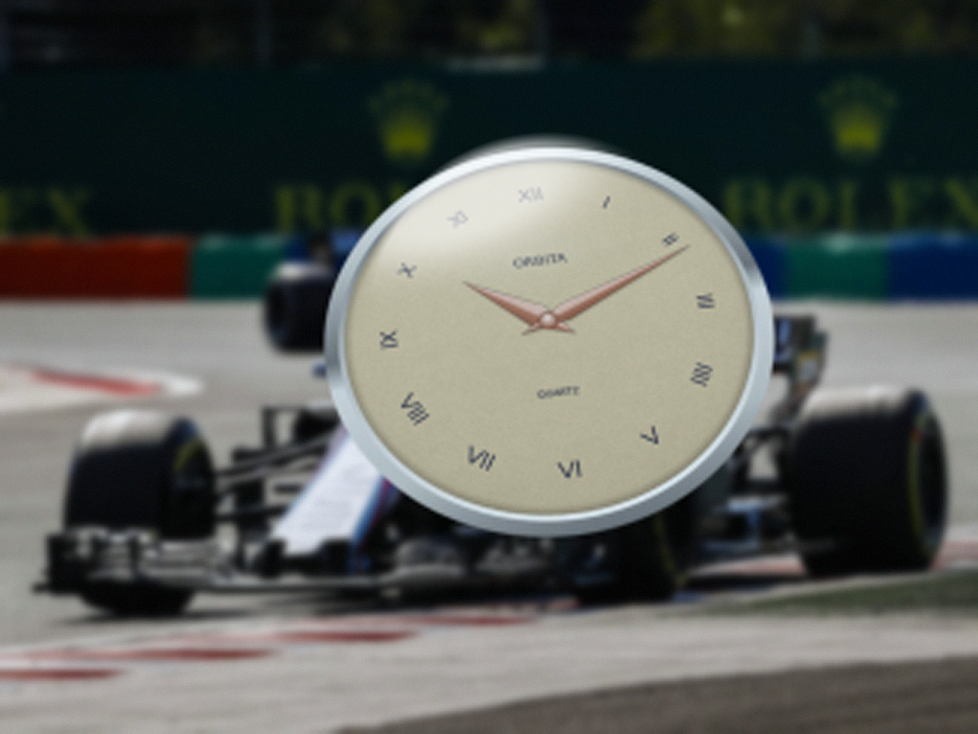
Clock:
10 h 11 min
